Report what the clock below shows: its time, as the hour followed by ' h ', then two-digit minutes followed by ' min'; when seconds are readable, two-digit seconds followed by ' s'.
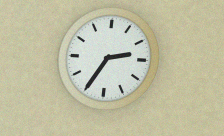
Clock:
2 h 35 min
